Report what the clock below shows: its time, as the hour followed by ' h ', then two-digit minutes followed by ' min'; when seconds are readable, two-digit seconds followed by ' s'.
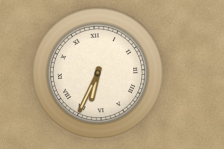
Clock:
6 h 35 min
